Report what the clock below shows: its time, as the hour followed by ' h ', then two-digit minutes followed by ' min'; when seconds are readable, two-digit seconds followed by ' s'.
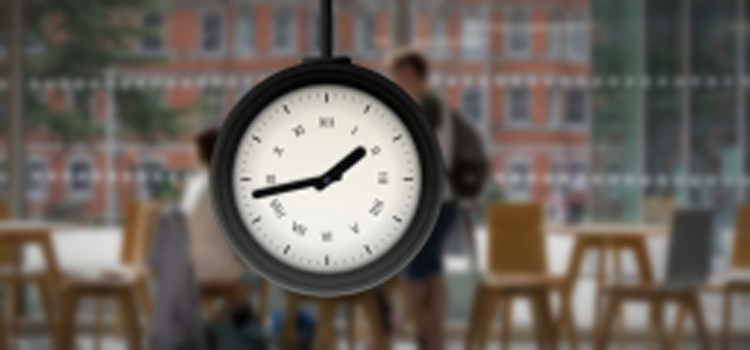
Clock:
1 h 43 min
